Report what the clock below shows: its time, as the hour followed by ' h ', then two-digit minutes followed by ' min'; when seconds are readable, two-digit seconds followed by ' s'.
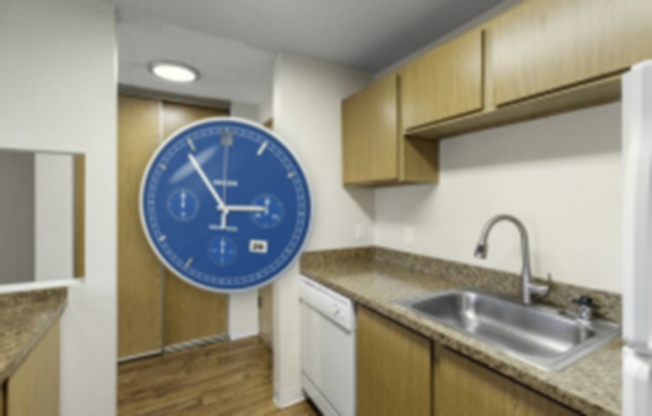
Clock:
2 h 54 min
